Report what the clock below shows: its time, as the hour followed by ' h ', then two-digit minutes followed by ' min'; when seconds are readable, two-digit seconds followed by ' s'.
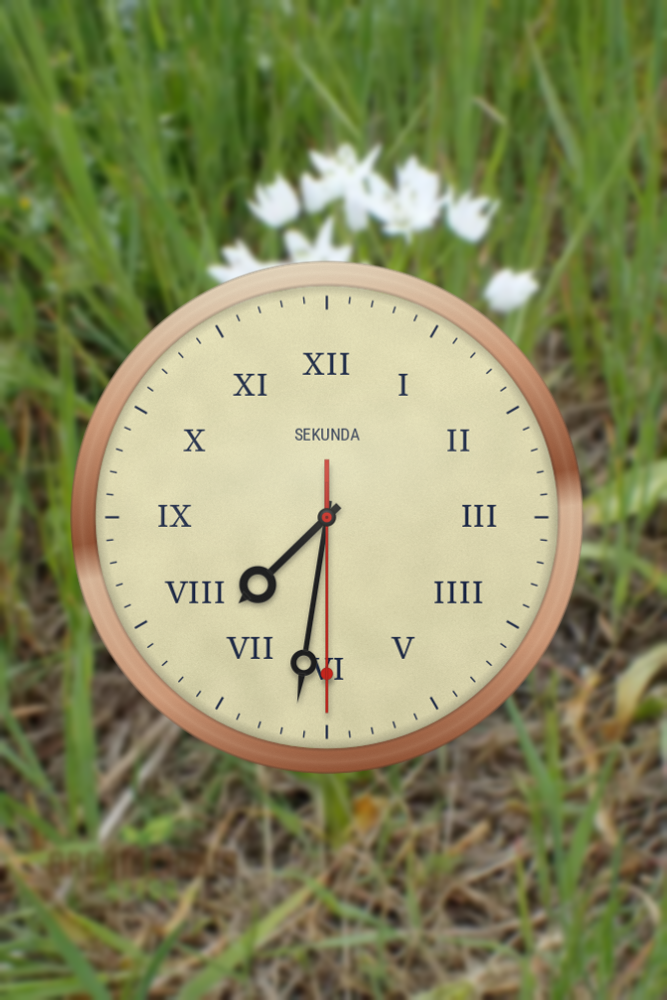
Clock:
7 h 31 min 30 s
